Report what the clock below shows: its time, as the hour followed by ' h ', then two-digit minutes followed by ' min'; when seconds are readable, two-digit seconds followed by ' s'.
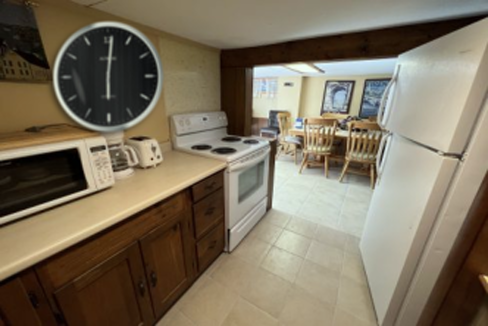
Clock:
6 h 01 min
